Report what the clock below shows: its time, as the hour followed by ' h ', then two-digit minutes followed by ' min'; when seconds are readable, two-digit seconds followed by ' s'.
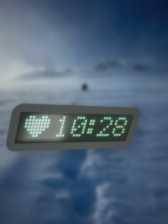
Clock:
10 h 28 min
